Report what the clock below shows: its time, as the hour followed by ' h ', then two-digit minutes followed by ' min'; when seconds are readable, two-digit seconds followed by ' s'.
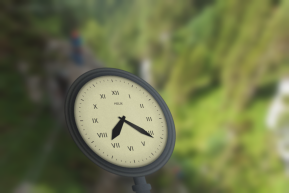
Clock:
7 h 21 min
